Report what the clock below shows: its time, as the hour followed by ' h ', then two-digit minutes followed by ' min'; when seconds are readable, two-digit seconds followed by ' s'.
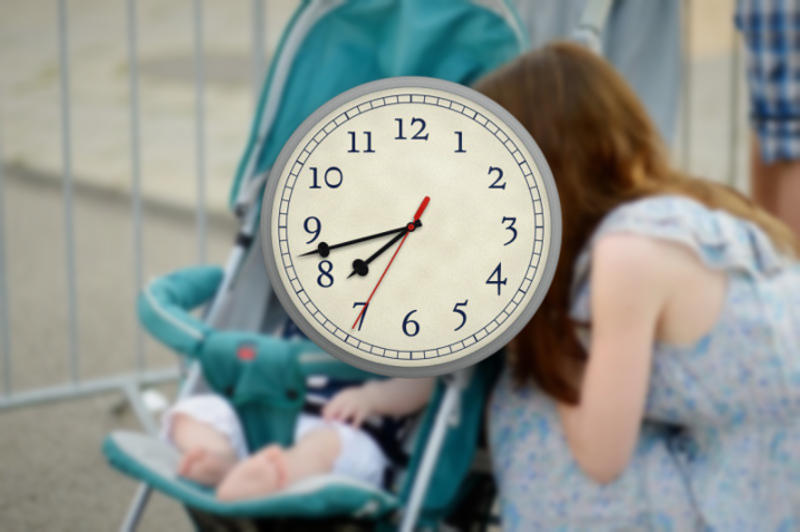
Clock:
7 h 42 min 35 s
